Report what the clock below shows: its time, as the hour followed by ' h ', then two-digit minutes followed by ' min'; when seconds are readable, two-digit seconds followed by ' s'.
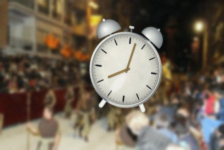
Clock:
8 h 02 min
